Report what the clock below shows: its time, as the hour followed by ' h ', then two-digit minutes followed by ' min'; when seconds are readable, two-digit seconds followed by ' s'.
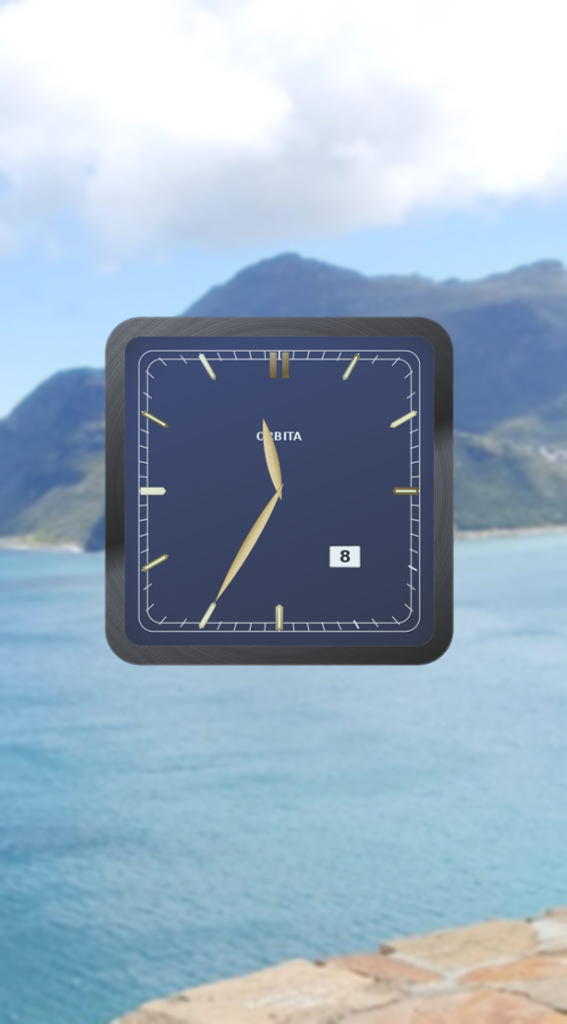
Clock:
11 h 35 min
